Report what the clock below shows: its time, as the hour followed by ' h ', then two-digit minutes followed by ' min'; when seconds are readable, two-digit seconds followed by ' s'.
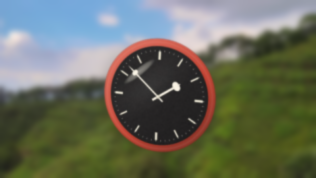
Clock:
1 h 52 min
